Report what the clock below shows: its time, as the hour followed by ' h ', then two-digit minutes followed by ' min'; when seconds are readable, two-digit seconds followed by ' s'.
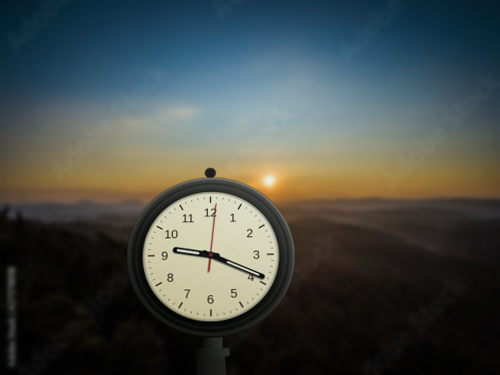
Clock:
9 h 19 min 01 s
